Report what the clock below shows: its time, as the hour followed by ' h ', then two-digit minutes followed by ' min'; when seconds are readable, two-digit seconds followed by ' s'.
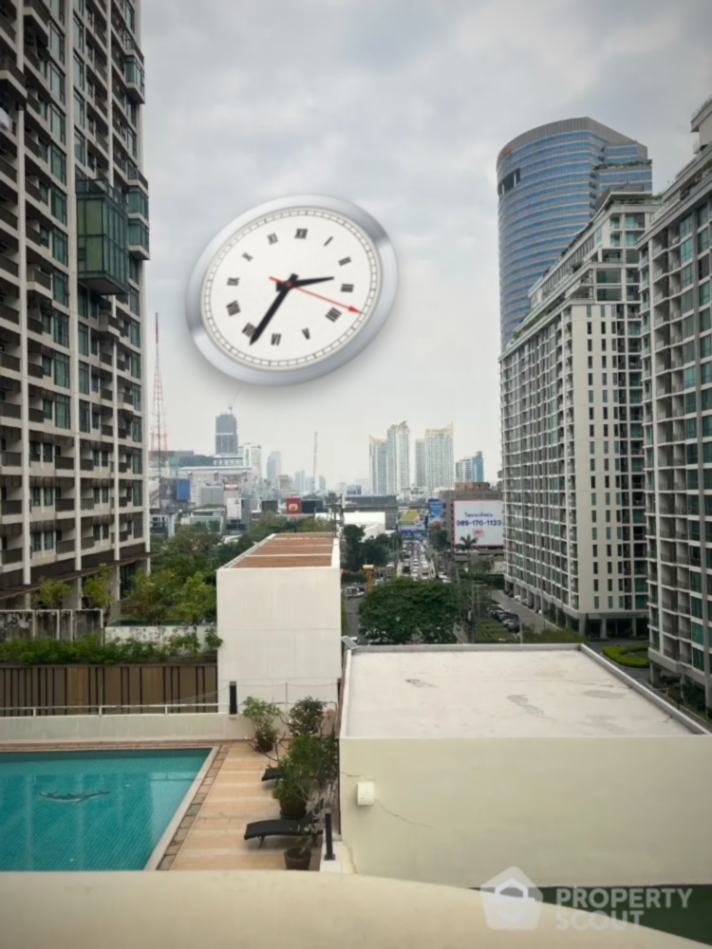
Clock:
2 h 33 min 18 s
